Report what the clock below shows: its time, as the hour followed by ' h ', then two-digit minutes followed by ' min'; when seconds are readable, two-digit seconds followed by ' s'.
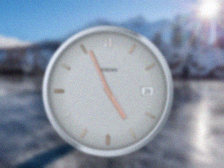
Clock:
4 h 56 min
